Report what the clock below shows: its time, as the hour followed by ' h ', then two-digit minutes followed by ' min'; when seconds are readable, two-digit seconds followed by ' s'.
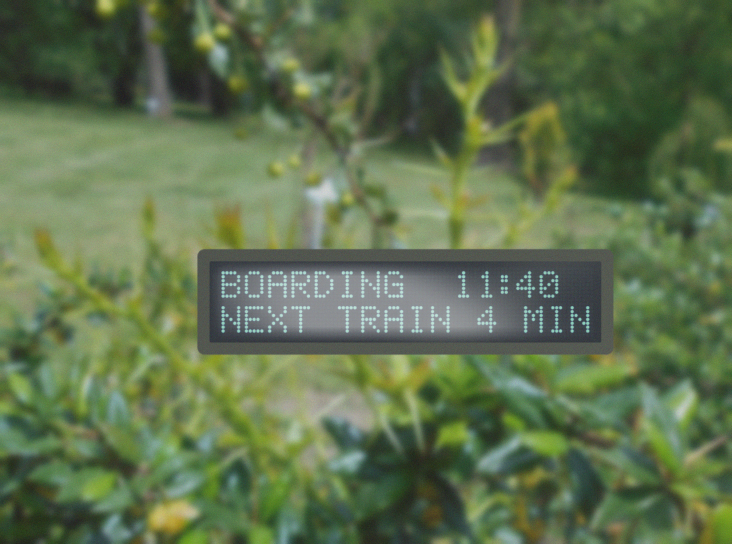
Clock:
11 h 40 min
